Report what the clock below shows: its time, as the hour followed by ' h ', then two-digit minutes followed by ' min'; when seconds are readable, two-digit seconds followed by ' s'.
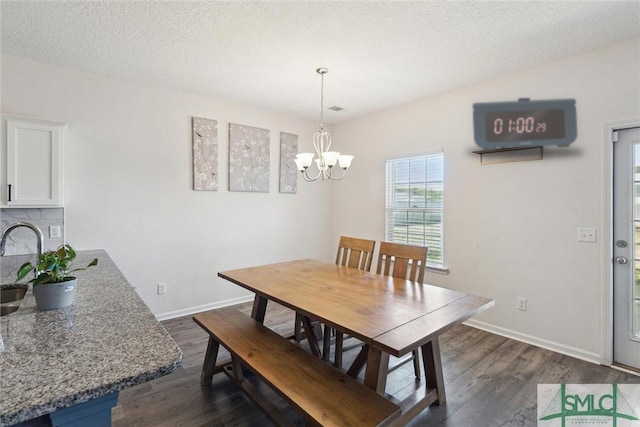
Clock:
1 h 00 min
